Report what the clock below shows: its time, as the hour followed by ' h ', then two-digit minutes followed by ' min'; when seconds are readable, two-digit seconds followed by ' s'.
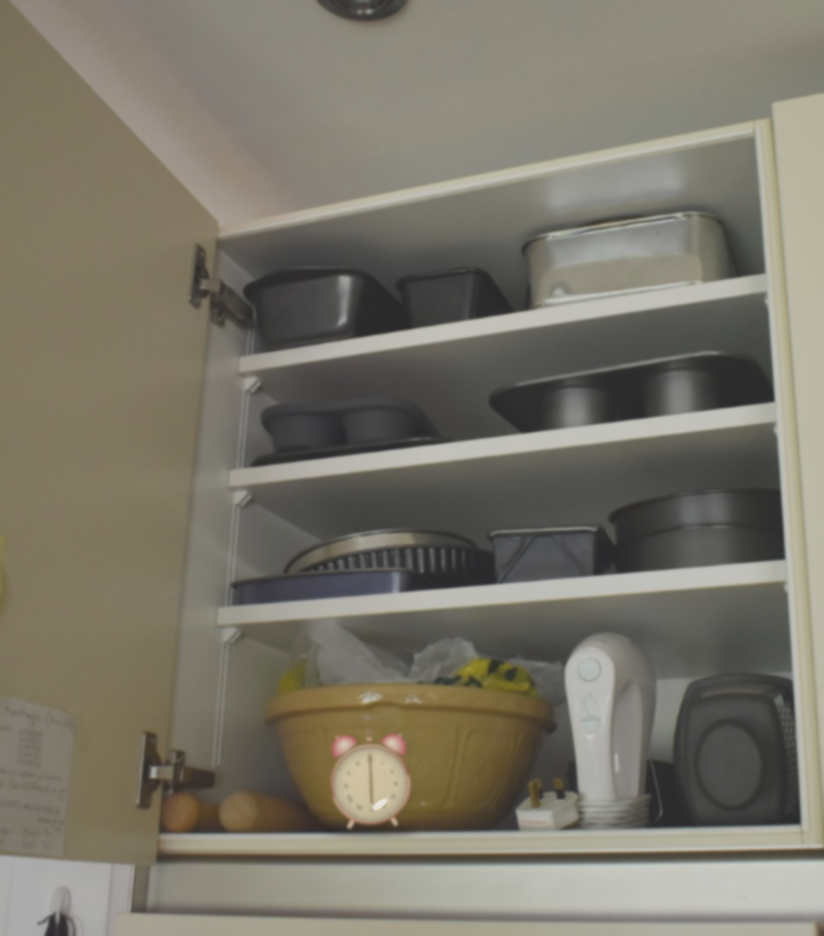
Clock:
6 h 00 min
